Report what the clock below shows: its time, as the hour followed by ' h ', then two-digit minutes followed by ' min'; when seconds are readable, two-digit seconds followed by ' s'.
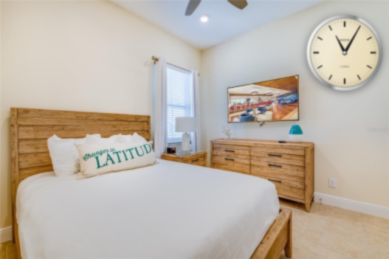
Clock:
11 h 05 min
